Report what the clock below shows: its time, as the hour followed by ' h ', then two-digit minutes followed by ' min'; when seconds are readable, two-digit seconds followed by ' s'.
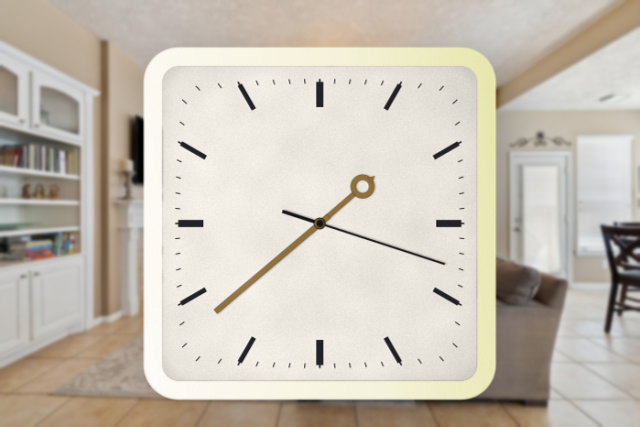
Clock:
1 h 38 min 18 s
